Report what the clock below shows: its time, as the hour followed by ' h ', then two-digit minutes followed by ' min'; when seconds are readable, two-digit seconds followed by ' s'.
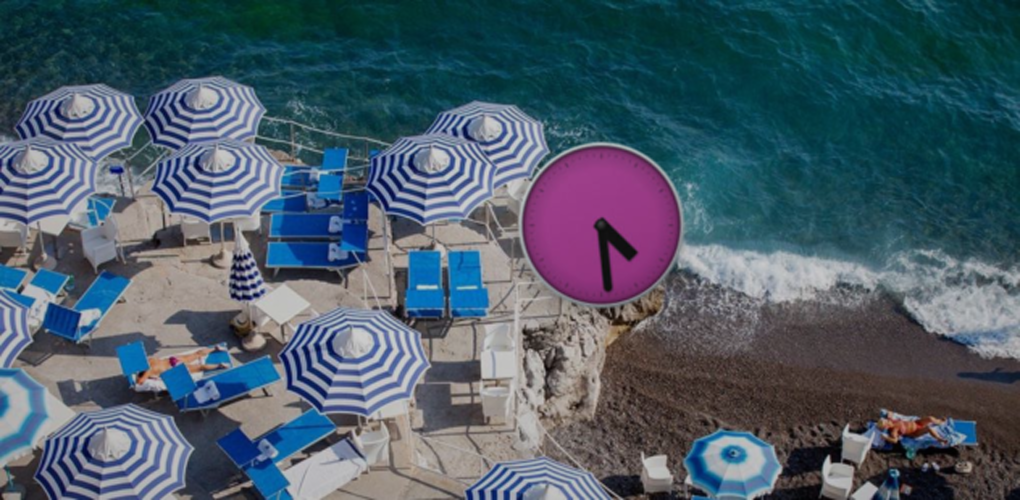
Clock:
4 h 29 min
